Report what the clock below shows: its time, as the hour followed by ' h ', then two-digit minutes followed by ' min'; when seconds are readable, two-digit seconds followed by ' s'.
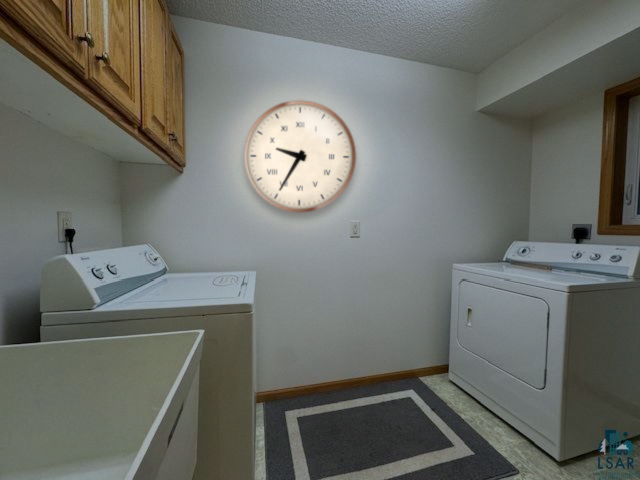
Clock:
9 h 35 min
